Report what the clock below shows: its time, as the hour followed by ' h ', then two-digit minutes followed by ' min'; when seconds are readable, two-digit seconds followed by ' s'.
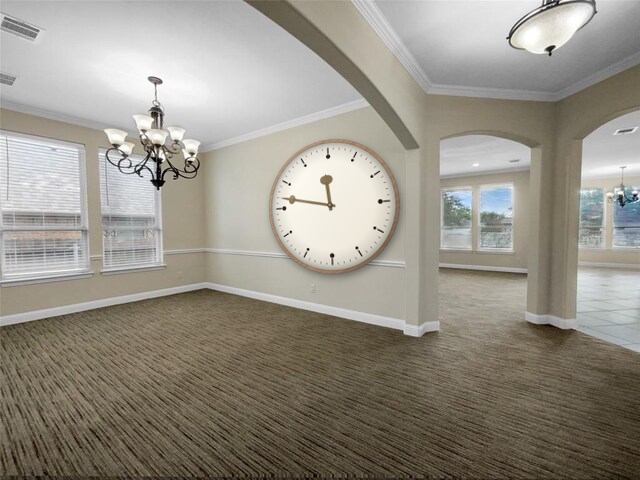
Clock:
11 h 47 min
